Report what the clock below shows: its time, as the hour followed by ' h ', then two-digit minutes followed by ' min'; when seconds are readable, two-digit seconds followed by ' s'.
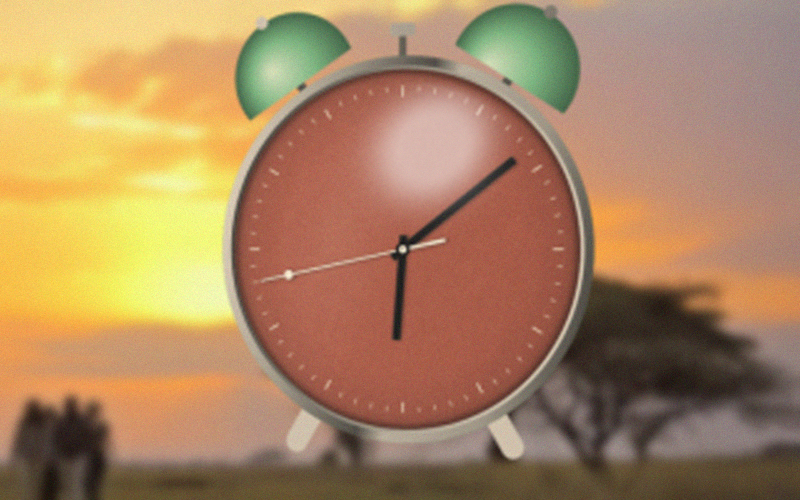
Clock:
6 h 08 min 43 s
